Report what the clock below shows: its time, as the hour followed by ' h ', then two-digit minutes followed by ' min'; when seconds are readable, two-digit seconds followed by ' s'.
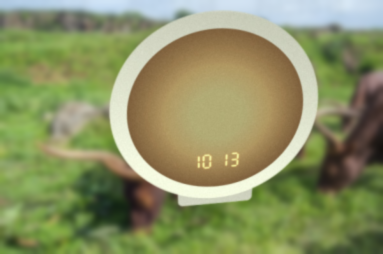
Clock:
10 h 13 min
